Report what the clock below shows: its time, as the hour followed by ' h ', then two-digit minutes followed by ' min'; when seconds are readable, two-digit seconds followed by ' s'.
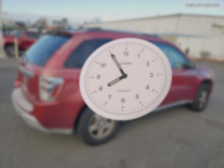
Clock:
7 h 55 min
